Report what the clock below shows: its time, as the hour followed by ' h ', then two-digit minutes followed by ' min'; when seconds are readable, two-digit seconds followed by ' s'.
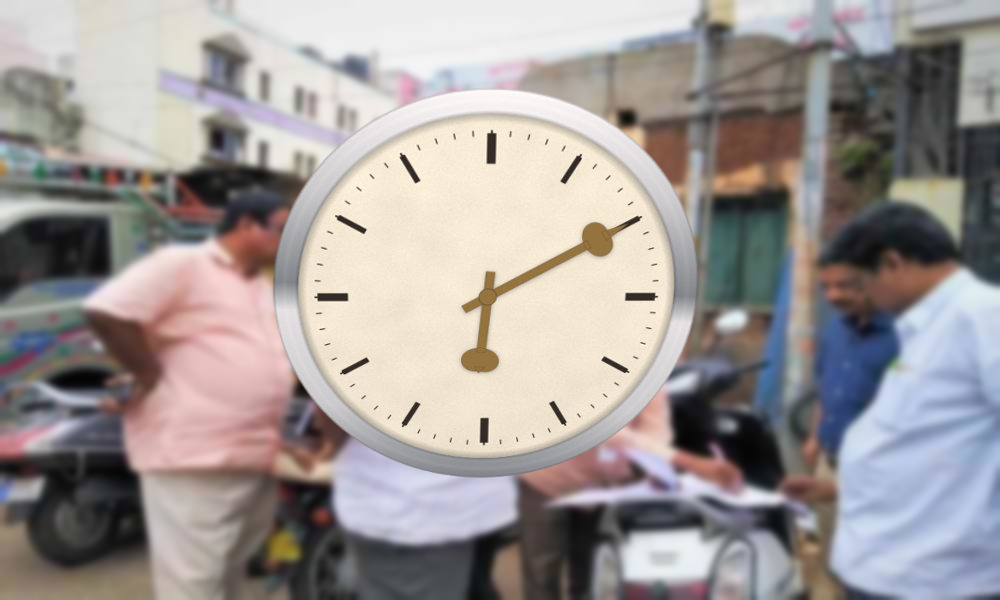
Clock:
6 h 10 min
